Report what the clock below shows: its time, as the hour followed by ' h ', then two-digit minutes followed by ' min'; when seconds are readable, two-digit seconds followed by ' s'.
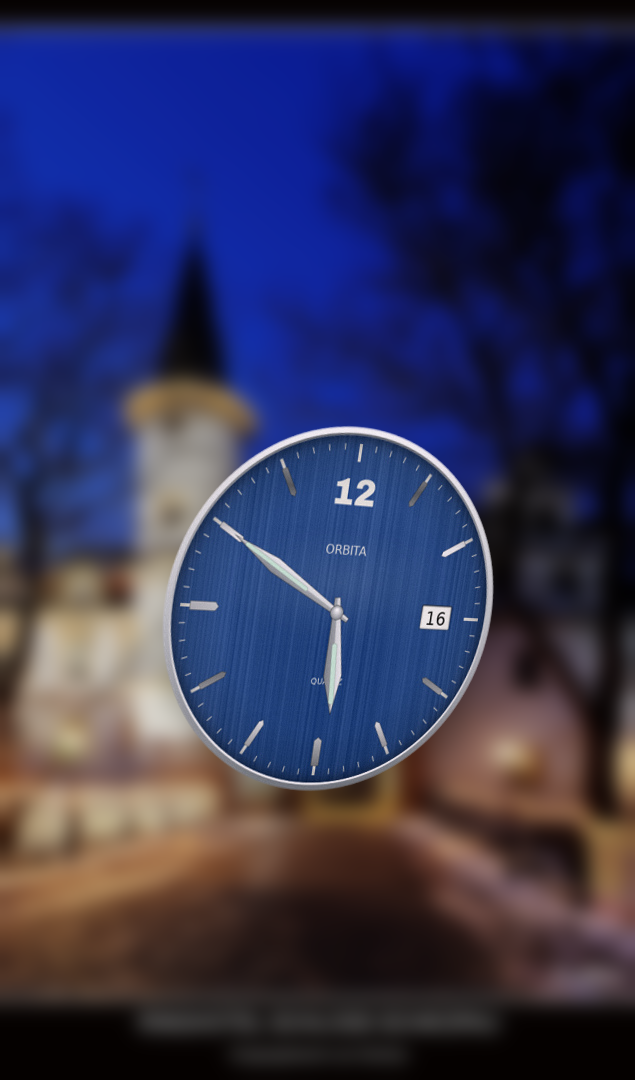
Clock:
5 h 50 min
